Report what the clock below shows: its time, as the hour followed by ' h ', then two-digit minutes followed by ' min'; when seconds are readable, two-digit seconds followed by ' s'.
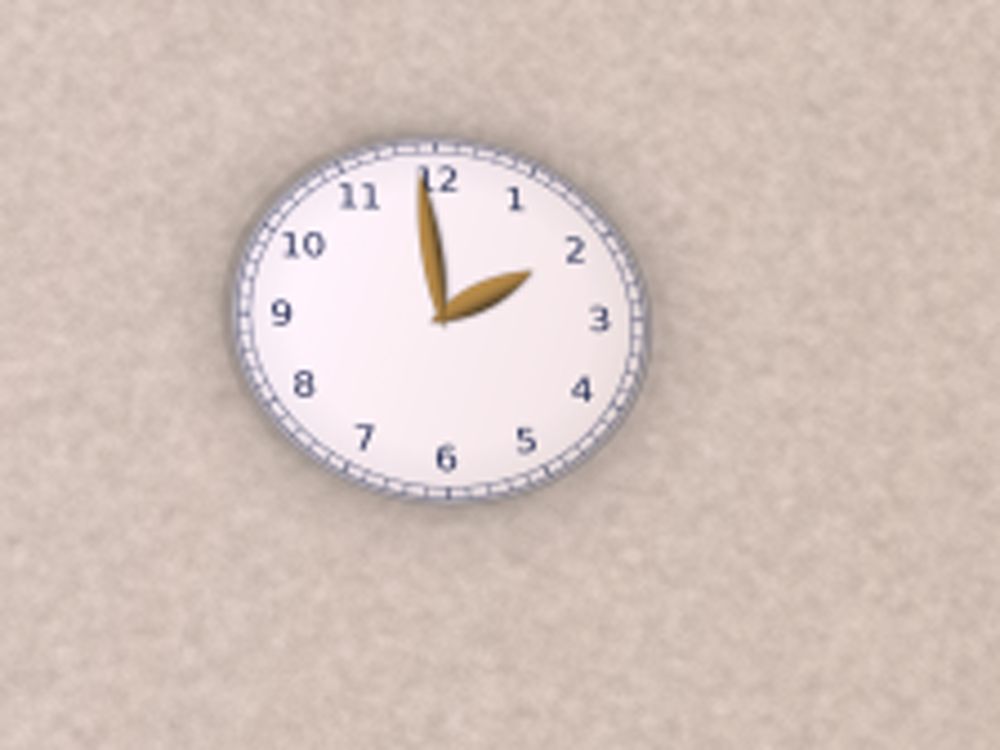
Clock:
1 h 59 min
